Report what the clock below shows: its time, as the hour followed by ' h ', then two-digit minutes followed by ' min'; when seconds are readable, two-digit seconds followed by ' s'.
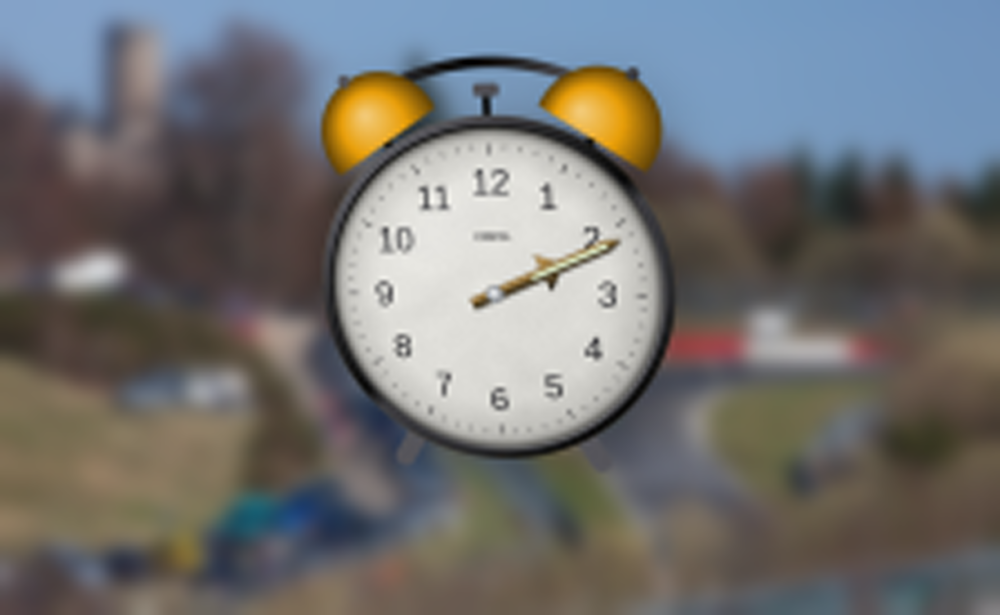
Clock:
2 h 11 min
